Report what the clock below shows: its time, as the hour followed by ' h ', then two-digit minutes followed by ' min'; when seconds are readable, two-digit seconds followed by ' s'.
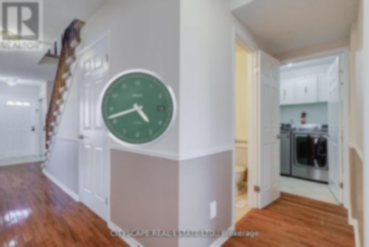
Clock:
4 h 42 min
